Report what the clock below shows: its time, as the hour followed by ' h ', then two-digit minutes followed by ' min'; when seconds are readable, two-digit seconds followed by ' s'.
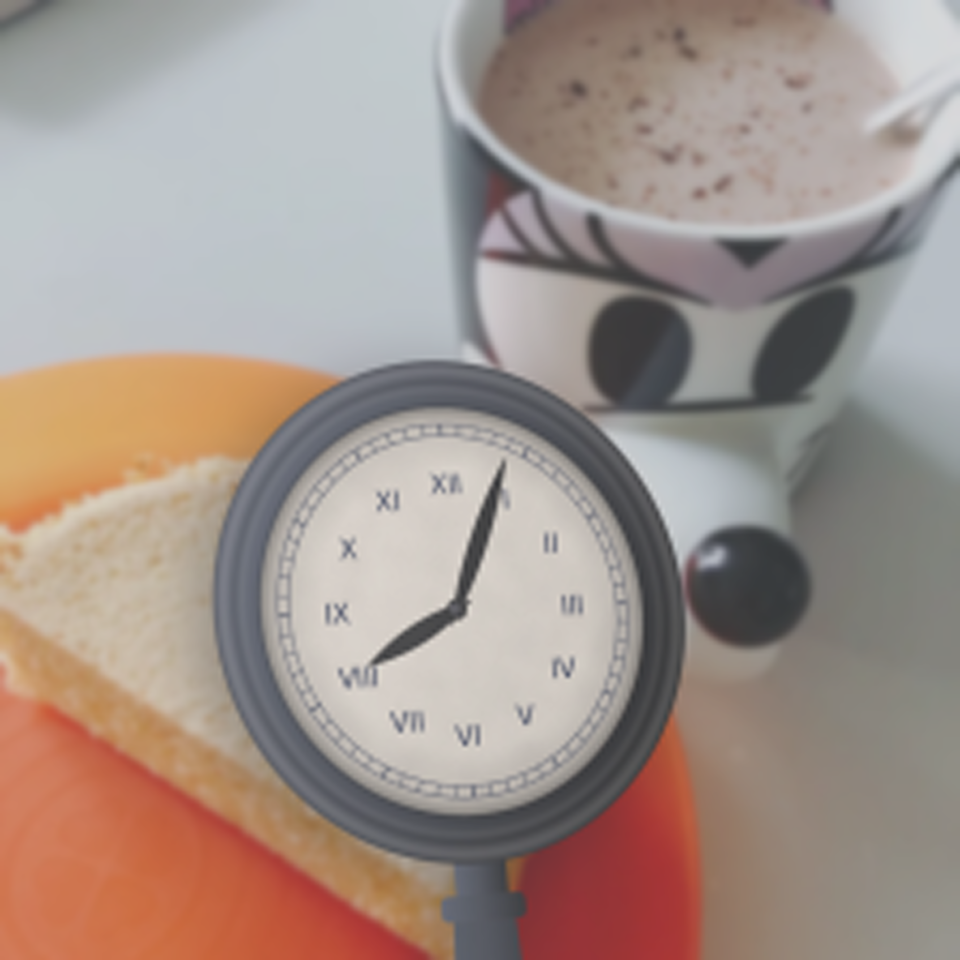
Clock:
8 h 04 min
